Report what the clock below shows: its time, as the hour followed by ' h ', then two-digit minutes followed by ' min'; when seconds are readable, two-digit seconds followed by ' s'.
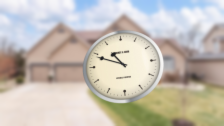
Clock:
10 h 49 min
